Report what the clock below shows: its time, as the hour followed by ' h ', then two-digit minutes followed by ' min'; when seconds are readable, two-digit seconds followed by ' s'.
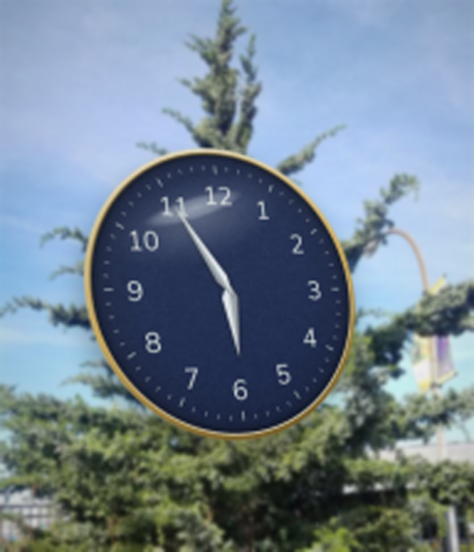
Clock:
5 h 55 min
